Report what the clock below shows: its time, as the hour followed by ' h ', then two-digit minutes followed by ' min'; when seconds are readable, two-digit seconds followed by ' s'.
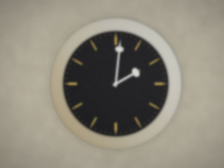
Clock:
2 h 01 min
